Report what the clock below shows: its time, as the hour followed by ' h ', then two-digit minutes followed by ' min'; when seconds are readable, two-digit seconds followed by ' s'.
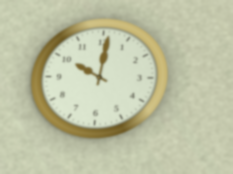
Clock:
10 h 01 min
